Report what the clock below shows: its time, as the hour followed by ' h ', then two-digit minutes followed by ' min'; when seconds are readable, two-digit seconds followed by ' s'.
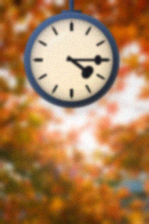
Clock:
4 h 15 min
